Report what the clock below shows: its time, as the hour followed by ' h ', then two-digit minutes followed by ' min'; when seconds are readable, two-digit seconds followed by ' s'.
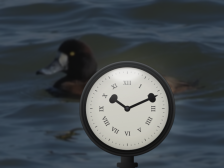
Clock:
10 h 11 min
